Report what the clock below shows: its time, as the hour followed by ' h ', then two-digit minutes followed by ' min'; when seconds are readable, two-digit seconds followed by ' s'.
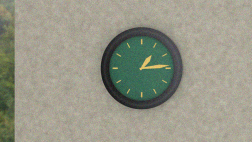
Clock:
1 h 14 min
